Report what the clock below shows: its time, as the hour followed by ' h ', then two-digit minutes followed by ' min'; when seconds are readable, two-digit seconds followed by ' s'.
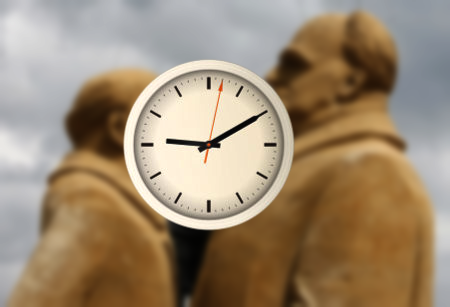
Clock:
9 h 10 min 02 s
